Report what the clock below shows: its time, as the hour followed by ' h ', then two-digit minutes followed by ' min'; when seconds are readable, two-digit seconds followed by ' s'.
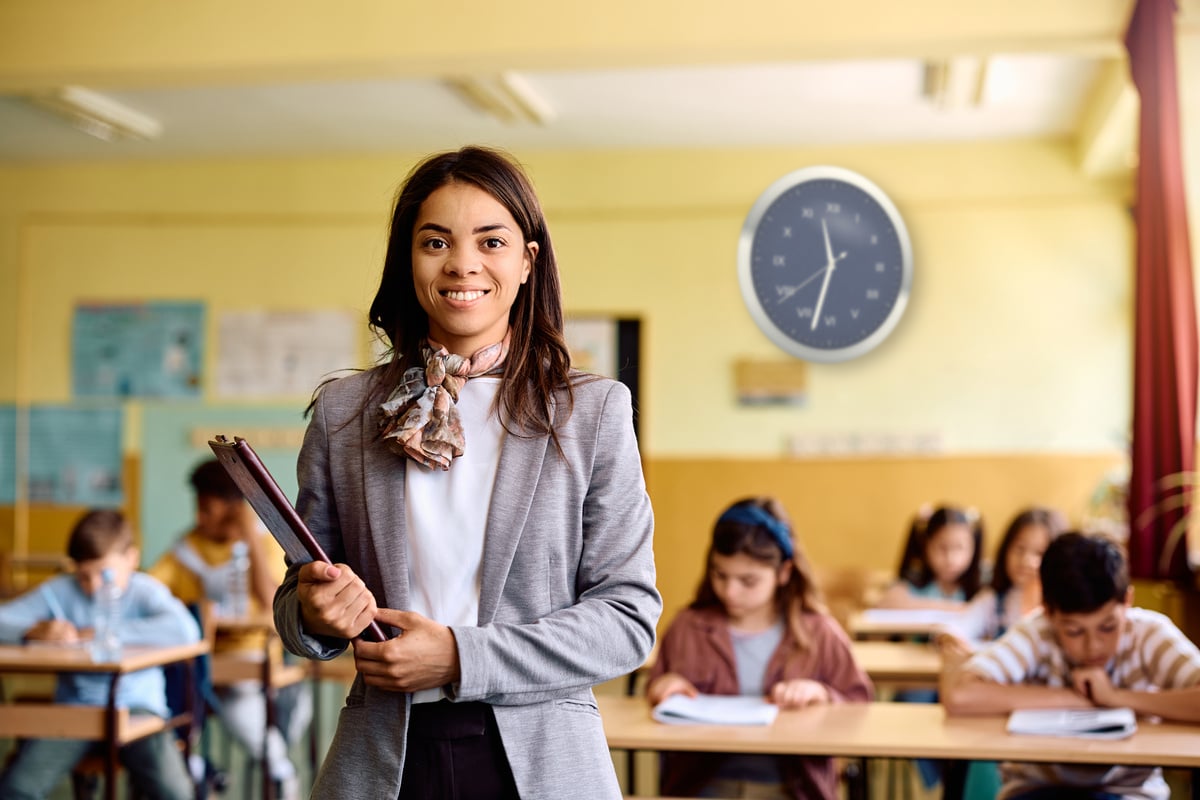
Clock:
11 h 32 min 39 s
